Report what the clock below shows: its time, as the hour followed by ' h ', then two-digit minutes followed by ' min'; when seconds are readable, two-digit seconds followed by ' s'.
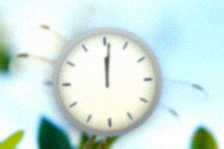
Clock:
12 h 01 min
